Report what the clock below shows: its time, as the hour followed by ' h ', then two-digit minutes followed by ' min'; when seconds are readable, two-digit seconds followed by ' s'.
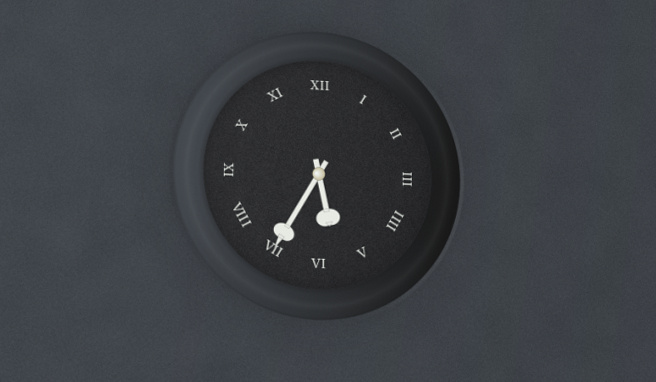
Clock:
5 h 35 min
